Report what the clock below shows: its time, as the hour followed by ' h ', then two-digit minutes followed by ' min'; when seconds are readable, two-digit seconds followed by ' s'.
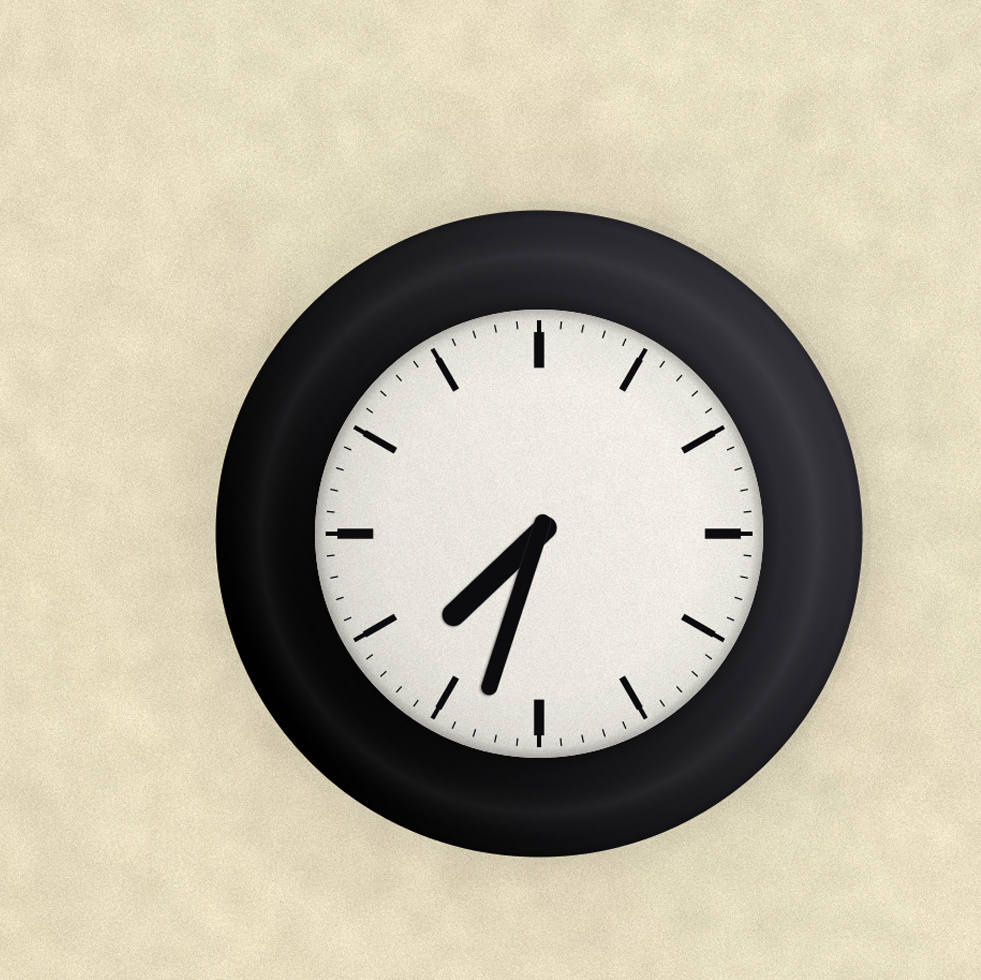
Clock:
7 h 33 min
